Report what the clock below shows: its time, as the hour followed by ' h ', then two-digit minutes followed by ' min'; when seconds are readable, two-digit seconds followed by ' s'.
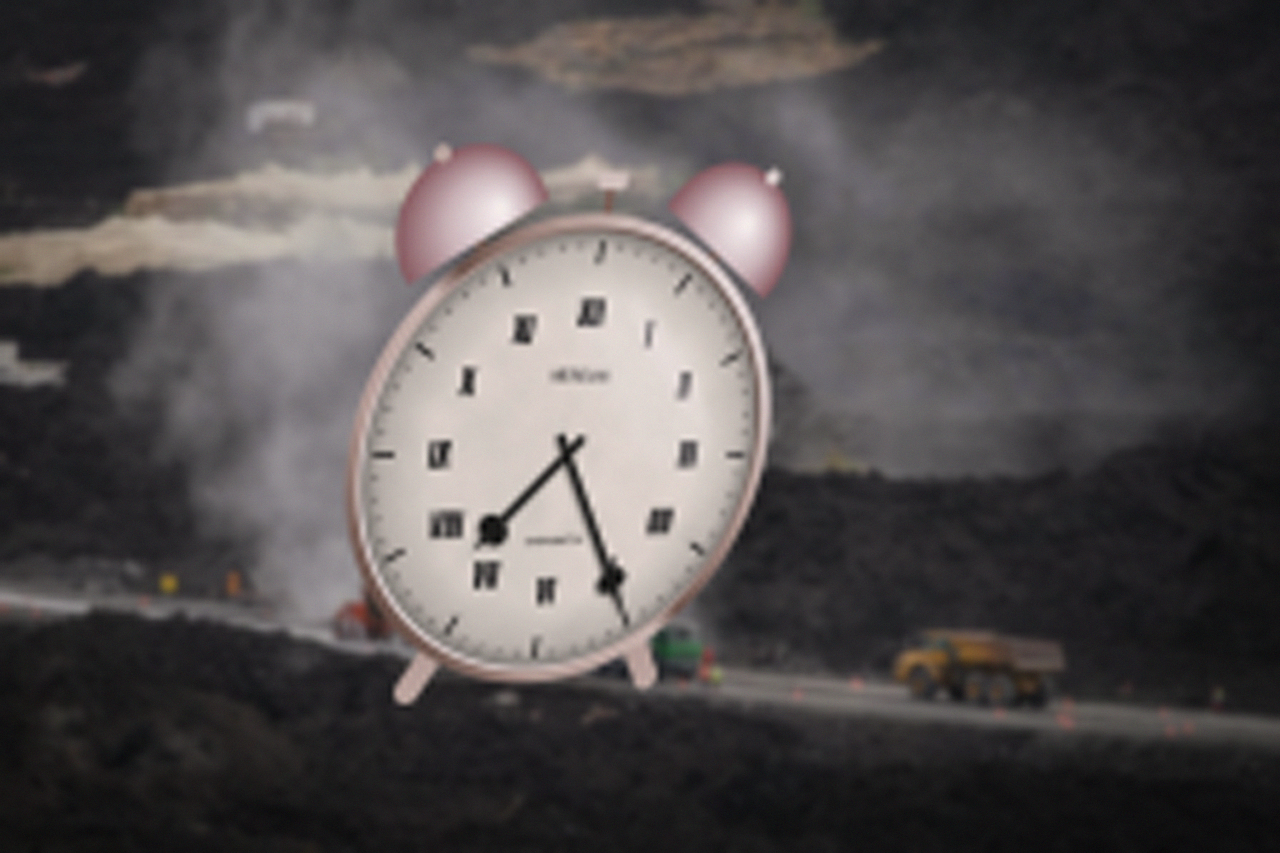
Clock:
7 h 25 min
